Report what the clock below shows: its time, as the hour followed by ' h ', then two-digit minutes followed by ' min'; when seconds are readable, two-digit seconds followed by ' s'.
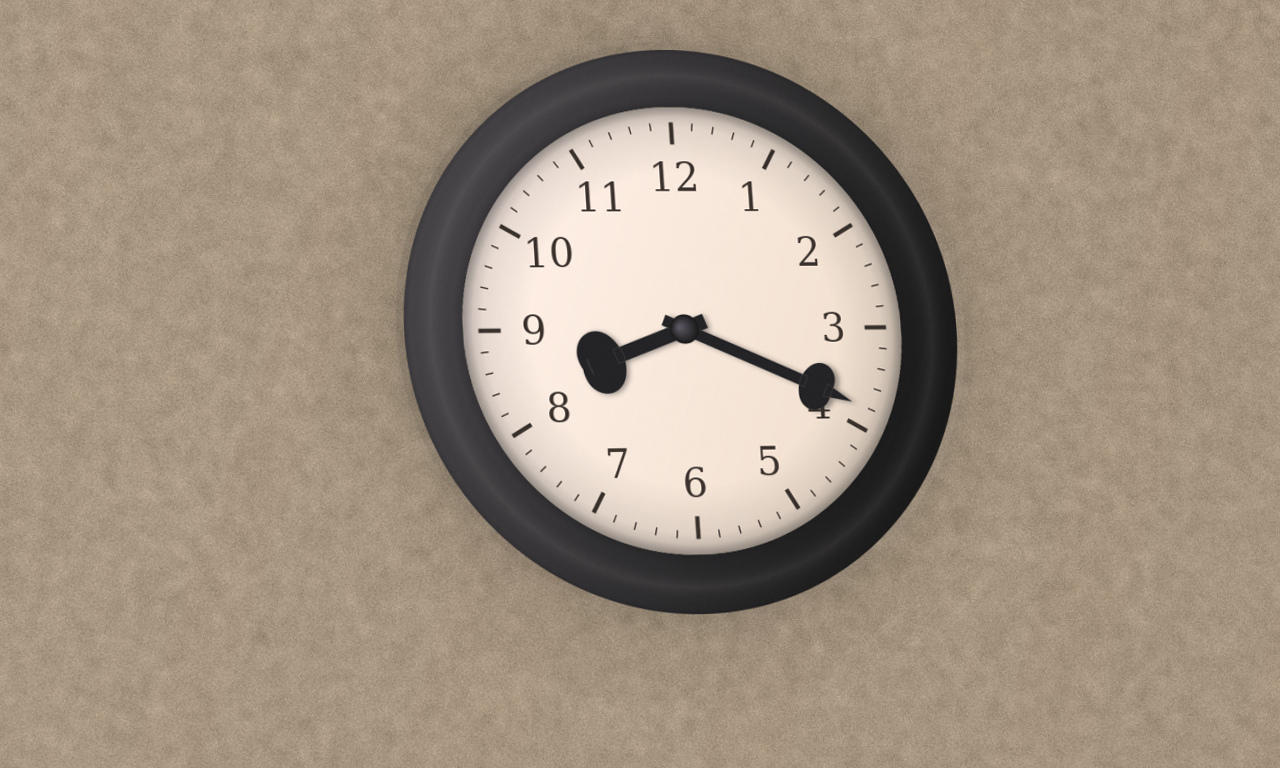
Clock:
8 h 19 min
